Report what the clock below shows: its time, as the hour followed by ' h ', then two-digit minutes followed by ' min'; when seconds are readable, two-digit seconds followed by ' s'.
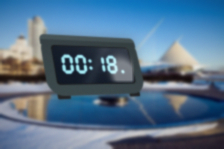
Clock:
0 h 18 min
